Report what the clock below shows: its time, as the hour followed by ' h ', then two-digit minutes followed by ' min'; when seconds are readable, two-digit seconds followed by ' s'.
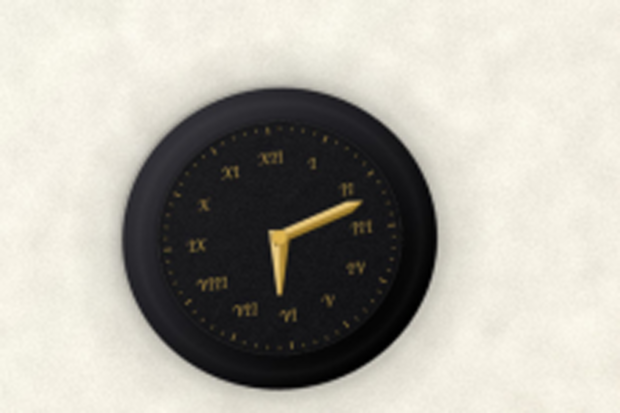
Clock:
6 h 12 min
